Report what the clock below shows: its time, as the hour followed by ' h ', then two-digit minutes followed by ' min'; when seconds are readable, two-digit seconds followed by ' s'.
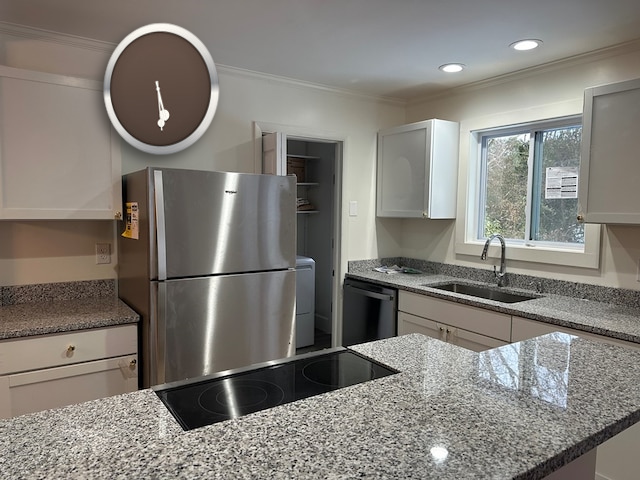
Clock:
5 h 29 min
